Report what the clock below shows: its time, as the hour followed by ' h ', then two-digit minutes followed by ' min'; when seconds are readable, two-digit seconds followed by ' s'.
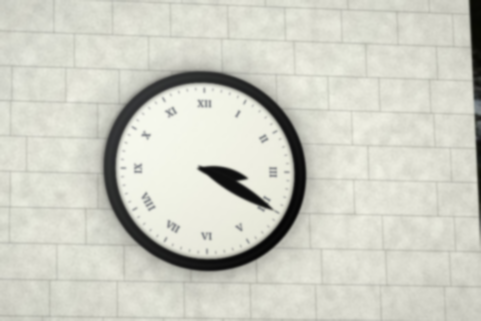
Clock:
3 h 20 min
